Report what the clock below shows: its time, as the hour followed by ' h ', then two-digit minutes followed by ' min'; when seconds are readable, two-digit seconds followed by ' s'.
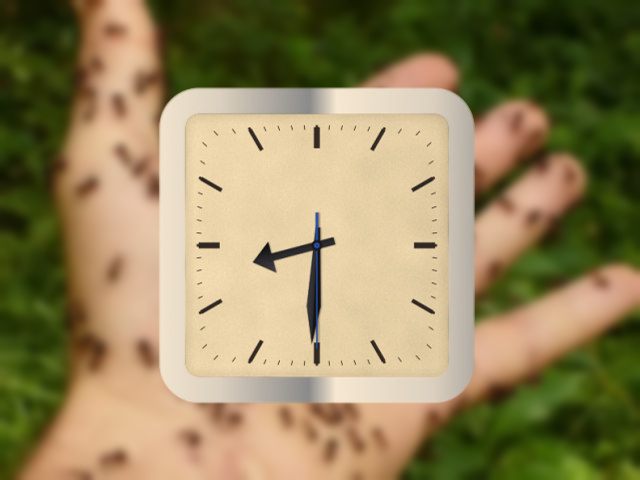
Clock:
8 h 30 min 30 s
